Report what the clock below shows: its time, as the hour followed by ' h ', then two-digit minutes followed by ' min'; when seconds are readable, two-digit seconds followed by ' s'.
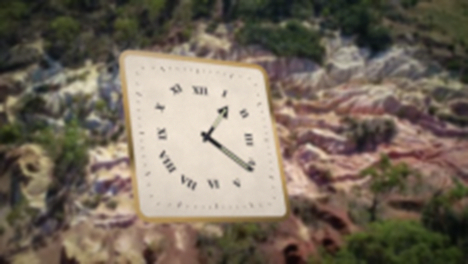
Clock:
1 h 21 min
